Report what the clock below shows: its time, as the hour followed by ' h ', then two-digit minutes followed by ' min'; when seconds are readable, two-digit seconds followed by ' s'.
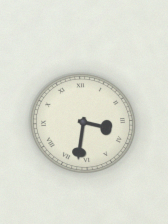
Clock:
3 h 32 min
